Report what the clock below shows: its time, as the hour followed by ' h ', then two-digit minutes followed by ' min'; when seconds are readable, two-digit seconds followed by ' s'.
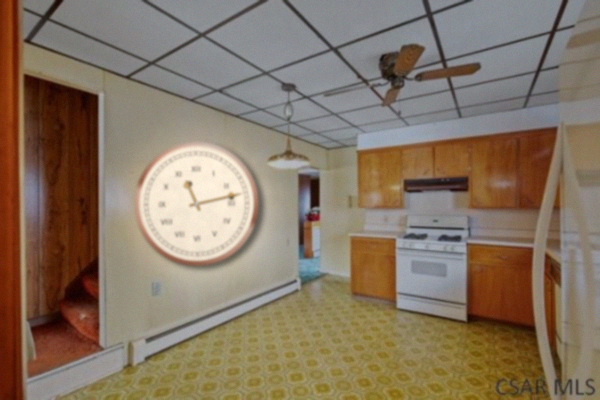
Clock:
11 h 13 min
